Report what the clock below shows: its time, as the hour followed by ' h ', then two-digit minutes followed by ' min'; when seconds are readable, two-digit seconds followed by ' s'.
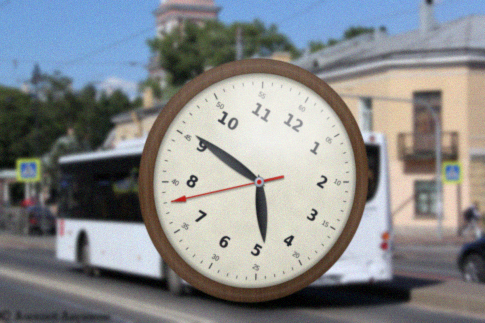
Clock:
4 h 45 min 38 s
